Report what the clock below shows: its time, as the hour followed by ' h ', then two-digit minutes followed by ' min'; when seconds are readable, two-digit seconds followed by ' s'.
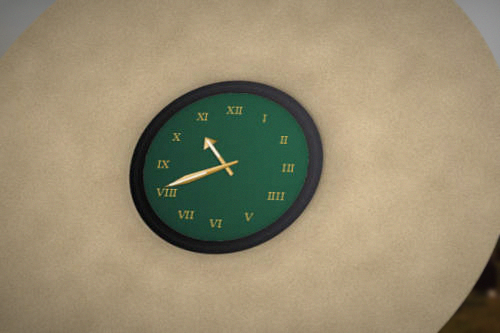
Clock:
10 h 41 min
